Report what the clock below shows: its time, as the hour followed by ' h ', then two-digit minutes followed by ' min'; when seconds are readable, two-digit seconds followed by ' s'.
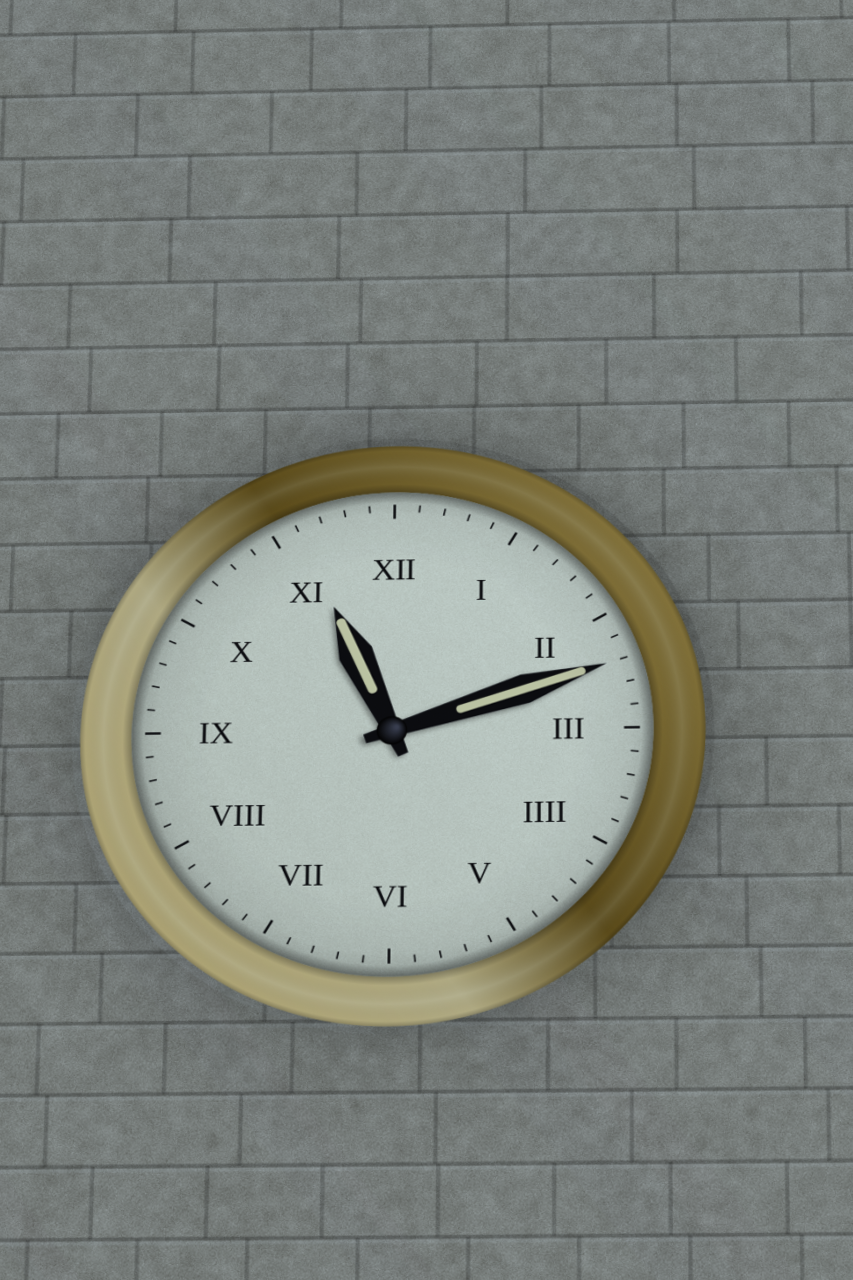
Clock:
11 h 12 min
